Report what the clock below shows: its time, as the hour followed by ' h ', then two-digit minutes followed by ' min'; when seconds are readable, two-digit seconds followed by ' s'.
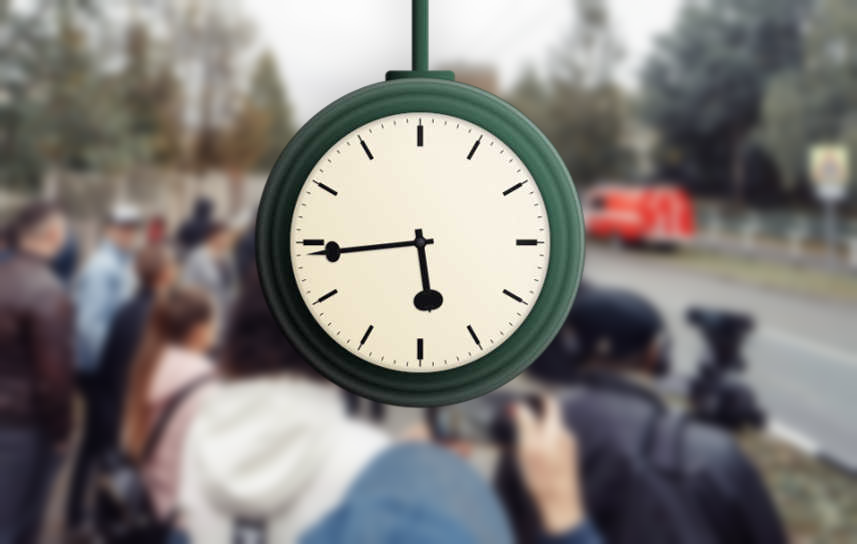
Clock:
5 h 44 min
